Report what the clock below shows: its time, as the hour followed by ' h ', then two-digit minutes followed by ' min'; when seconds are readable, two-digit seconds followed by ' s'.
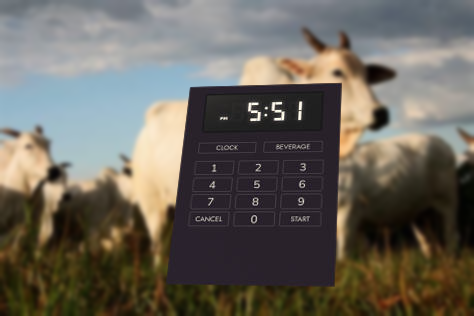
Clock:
5 h 51 min
